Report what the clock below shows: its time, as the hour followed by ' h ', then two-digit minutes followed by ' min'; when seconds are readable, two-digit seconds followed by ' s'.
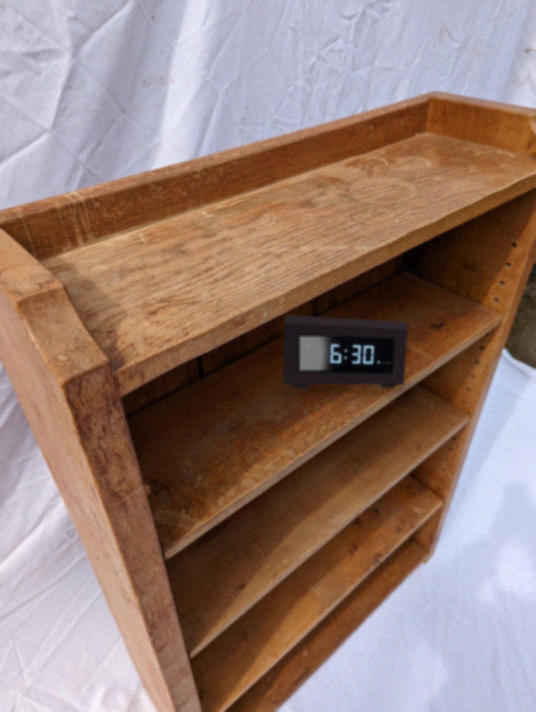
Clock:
6 h 30 min
